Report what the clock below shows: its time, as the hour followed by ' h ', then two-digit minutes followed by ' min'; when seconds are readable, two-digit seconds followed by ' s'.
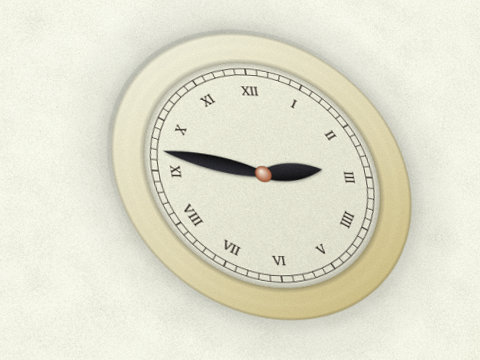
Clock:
2 h 47 min
